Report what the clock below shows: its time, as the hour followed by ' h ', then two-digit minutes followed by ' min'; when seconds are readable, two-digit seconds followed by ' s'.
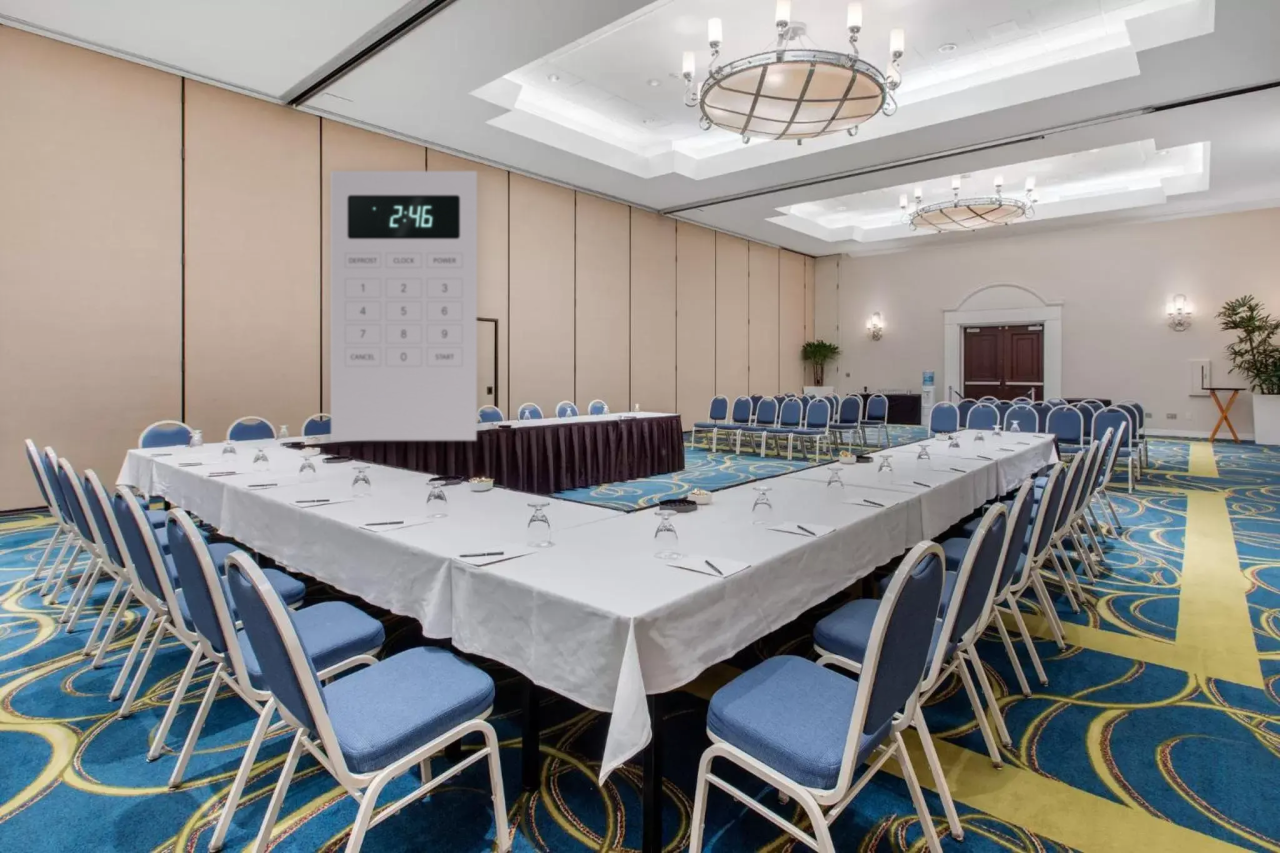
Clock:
2 h 46 min
